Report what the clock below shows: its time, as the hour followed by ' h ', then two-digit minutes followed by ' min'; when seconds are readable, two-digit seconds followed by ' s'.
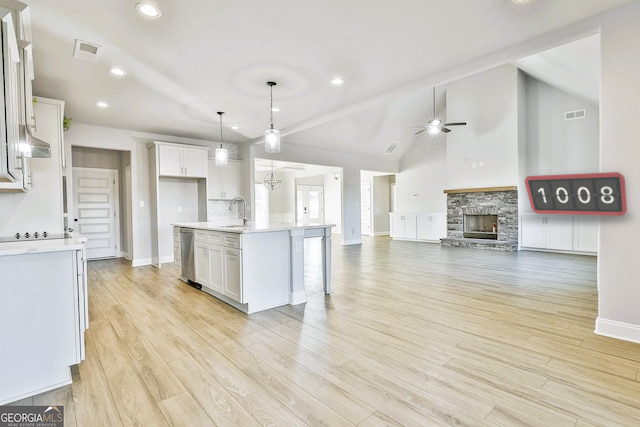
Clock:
10 h 08 min
